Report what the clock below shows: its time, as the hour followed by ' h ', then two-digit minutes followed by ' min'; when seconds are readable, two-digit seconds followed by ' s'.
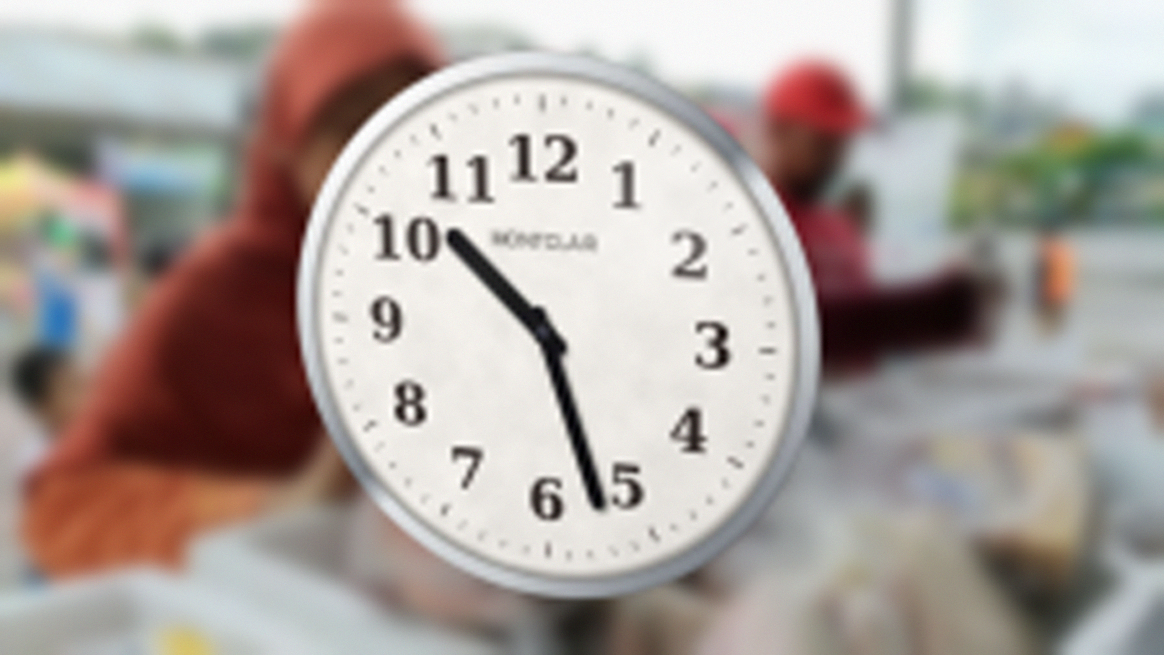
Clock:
10 h 27 min
